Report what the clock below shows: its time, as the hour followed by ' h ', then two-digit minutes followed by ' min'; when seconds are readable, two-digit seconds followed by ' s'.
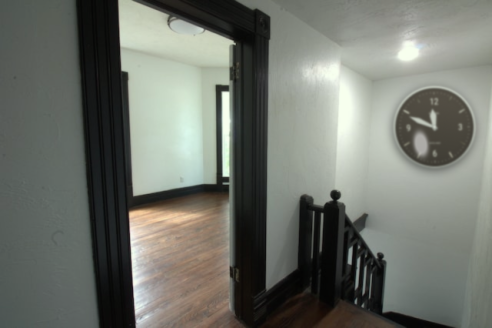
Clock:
11 h 49 min
